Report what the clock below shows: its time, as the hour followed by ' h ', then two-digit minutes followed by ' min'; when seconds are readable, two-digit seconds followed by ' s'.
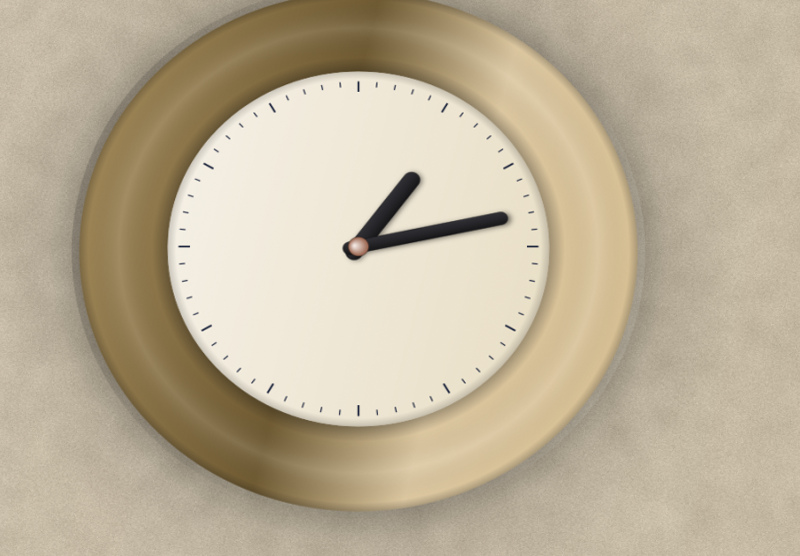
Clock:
1 h 13 min
